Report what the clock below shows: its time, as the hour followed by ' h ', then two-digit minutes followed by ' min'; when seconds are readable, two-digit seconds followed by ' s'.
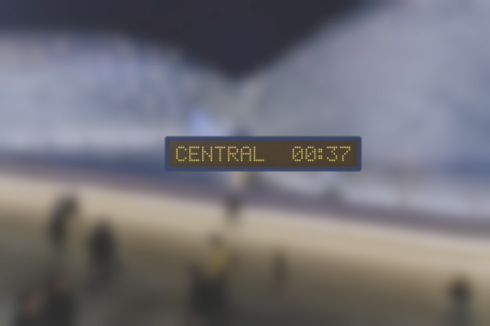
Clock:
0 h 37 min
